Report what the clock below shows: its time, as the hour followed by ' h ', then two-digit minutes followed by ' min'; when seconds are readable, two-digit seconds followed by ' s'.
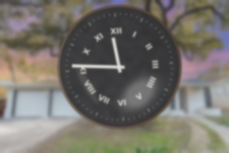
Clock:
11 h 46 min
